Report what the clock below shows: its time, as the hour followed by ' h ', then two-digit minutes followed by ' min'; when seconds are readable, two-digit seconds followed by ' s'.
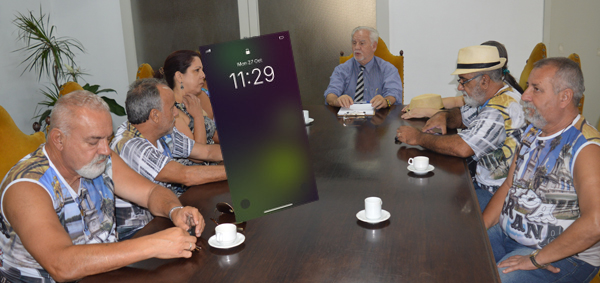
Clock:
11 h 29 min
